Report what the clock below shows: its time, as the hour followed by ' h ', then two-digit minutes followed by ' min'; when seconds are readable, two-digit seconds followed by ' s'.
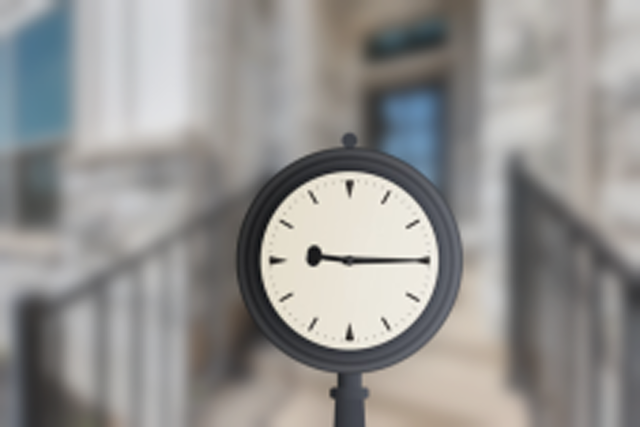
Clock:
9 h 15 min
